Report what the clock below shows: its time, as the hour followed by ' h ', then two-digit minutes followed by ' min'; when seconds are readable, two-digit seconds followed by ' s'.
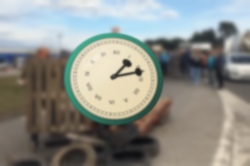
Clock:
1 h 12 min
